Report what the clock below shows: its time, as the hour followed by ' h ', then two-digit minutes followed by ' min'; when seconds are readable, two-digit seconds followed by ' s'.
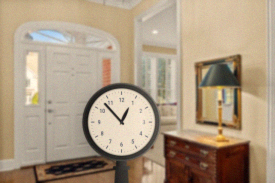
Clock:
12 h 53 min
